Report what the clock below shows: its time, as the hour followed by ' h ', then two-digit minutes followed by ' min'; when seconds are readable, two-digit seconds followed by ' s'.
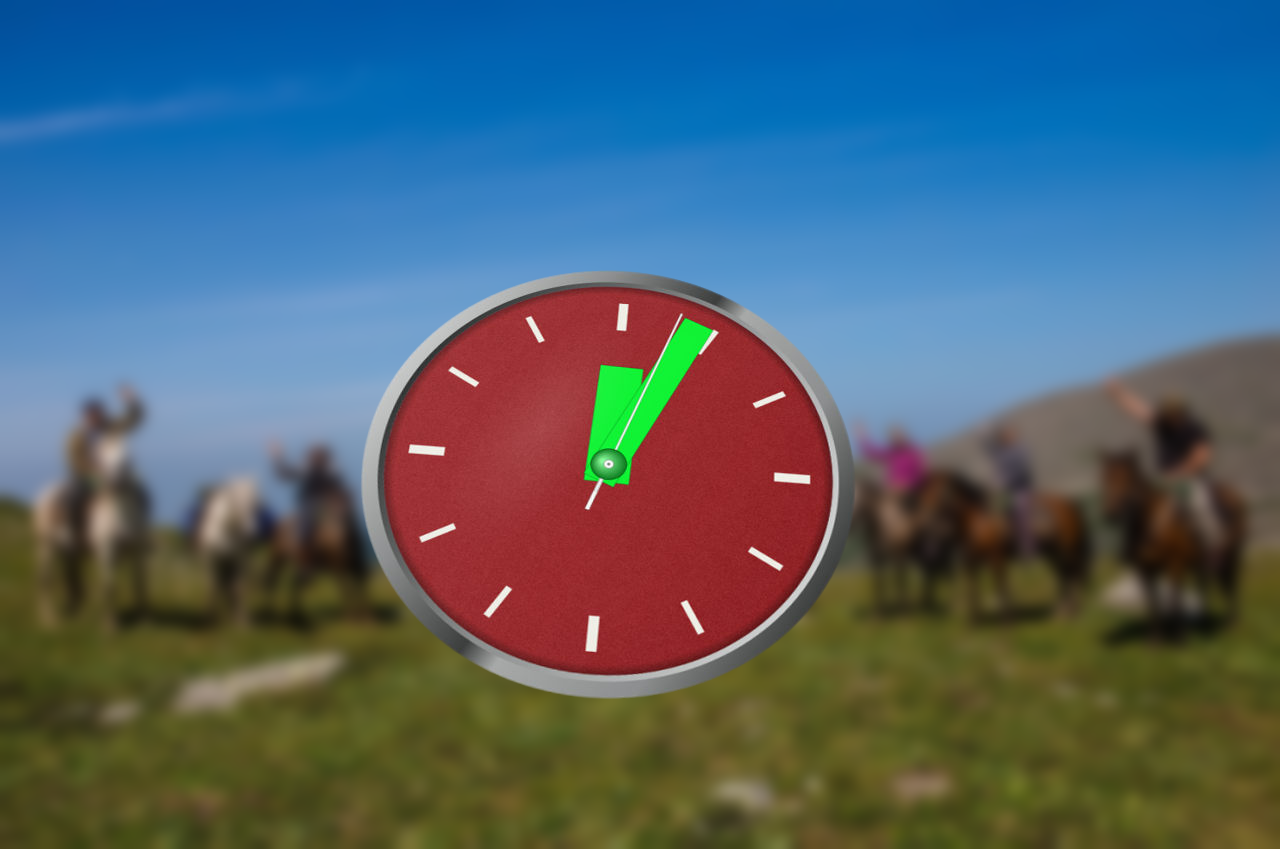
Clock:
12 h 04 min 03 s
